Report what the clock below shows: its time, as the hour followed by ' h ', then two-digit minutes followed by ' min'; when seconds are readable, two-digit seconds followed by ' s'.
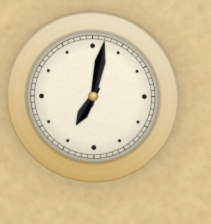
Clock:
7 h 02 min
